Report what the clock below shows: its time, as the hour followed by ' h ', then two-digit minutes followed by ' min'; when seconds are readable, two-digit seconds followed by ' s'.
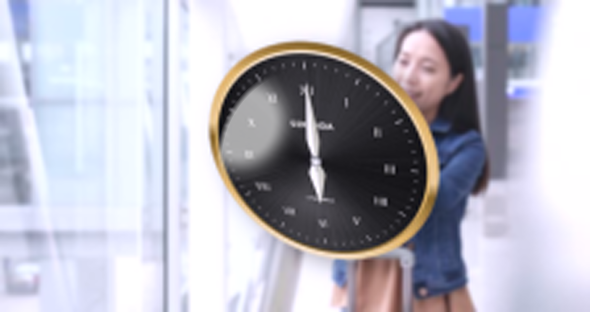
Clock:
6 h 00 min
